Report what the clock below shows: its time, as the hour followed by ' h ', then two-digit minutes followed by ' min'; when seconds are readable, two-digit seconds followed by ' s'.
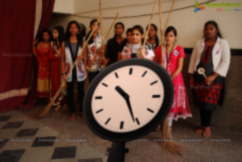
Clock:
10 h 26 min
